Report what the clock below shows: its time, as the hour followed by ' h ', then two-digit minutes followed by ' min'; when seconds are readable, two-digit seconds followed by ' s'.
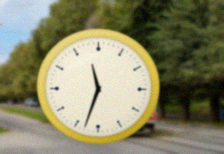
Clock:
11 h 33 min
